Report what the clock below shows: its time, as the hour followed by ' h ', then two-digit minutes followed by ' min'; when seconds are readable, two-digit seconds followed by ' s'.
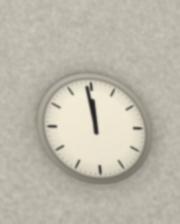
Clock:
11 h 59 min
